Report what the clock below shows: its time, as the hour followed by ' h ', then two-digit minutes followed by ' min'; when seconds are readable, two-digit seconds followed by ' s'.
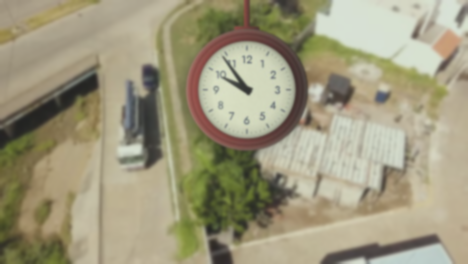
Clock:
9 h 54 min
